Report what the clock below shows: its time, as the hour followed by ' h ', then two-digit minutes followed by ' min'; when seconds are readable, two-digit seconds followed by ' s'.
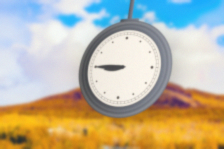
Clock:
8 h 45 min
